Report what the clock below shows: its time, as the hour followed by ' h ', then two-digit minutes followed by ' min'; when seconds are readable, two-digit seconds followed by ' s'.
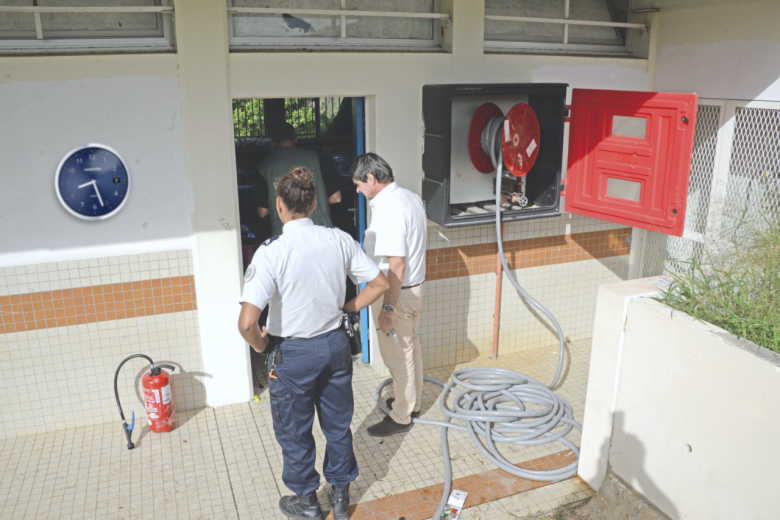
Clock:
8 h 27 min
